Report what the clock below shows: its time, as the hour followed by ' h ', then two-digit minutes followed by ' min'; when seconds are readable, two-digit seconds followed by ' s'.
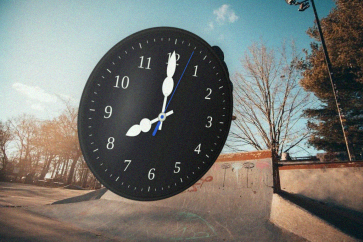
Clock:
8 h 00 min 03 s
